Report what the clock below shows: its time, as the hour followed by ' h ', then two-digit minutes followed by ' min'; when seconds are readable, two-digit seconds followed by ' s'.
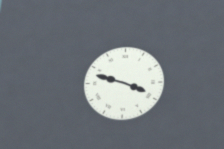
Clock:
3 h 48 min
